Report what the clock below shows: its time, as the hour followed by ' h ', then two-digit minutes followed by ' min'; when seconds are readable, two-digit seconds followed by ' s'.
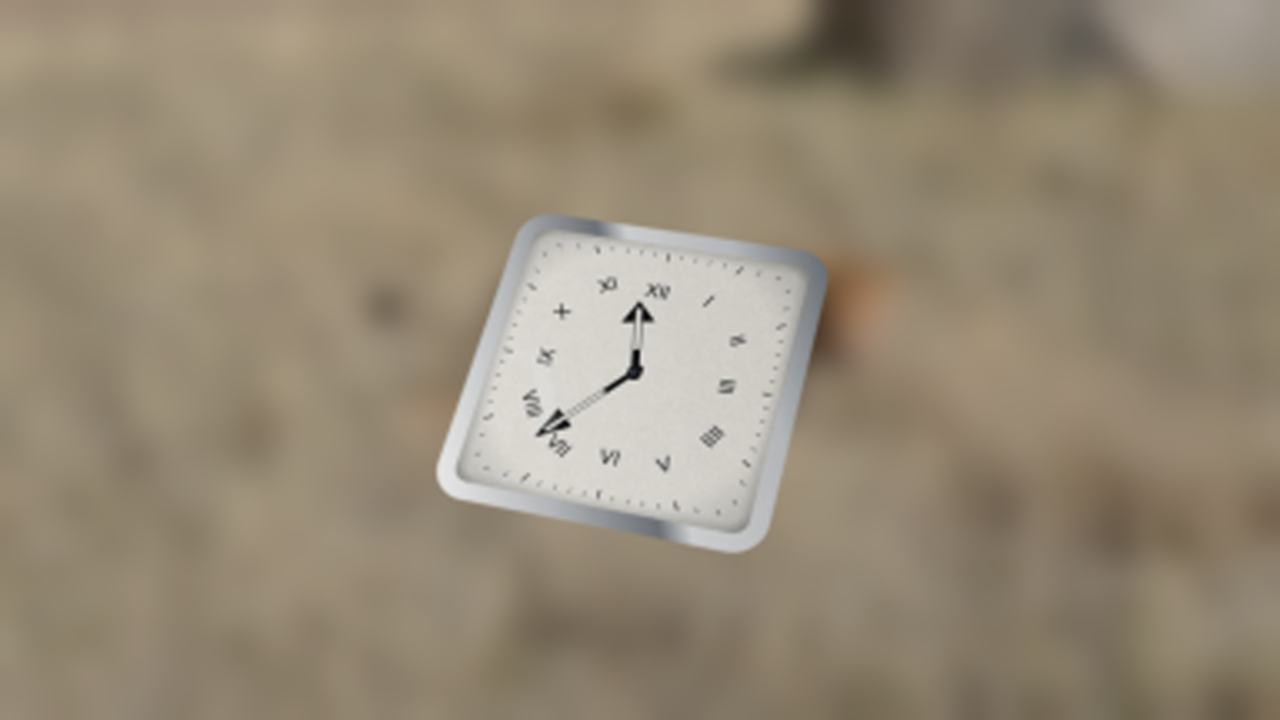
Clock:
11 h 37 min
